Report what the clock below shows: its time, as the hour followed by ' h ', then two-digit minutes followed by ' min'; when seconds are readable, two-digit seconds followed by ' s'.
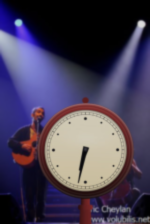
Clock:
6 h 32 min
